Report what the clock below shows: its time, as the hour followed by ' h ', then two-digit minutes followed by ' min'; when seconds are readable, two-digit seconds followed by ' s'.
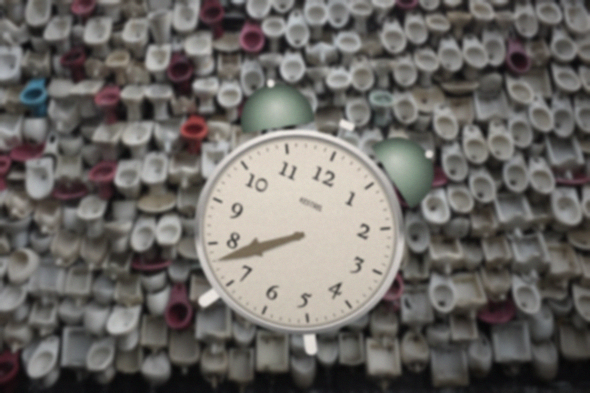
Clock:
7 h 38 min
